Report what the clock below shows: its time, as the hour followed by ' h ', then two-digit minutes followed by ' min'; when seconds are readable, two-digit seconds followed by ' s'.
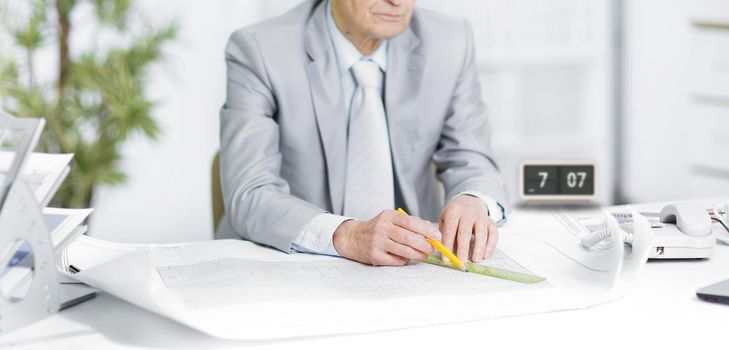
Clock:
7 h 07 min
